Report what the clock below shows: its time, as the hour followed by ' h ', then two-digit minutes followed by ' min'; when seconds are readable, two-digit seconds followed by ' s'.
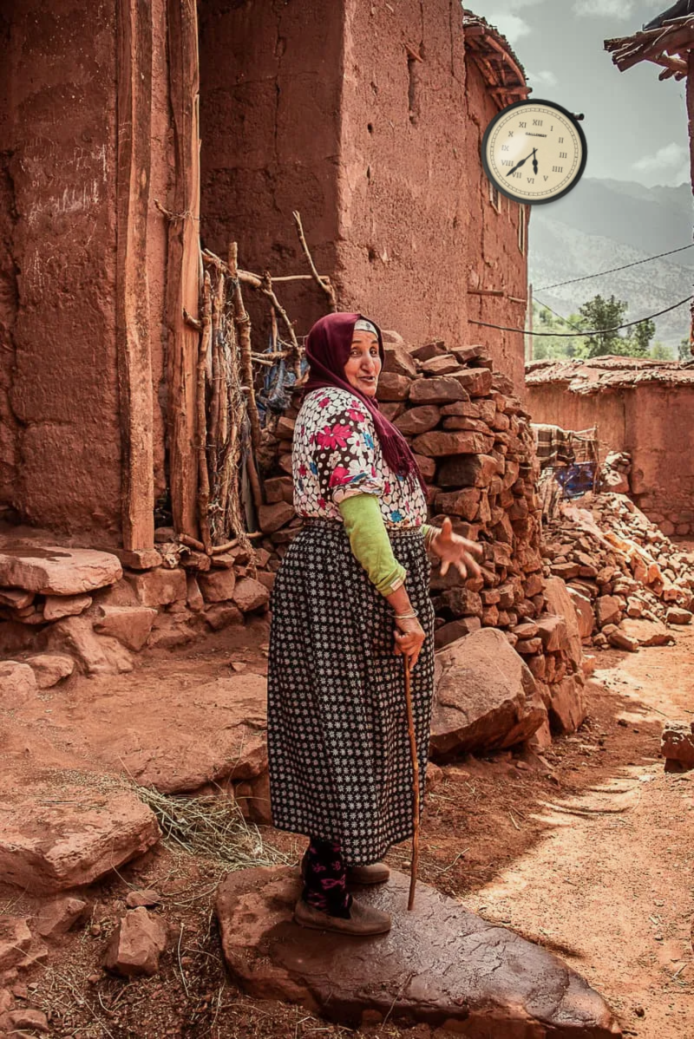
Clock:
5 h 37 min
